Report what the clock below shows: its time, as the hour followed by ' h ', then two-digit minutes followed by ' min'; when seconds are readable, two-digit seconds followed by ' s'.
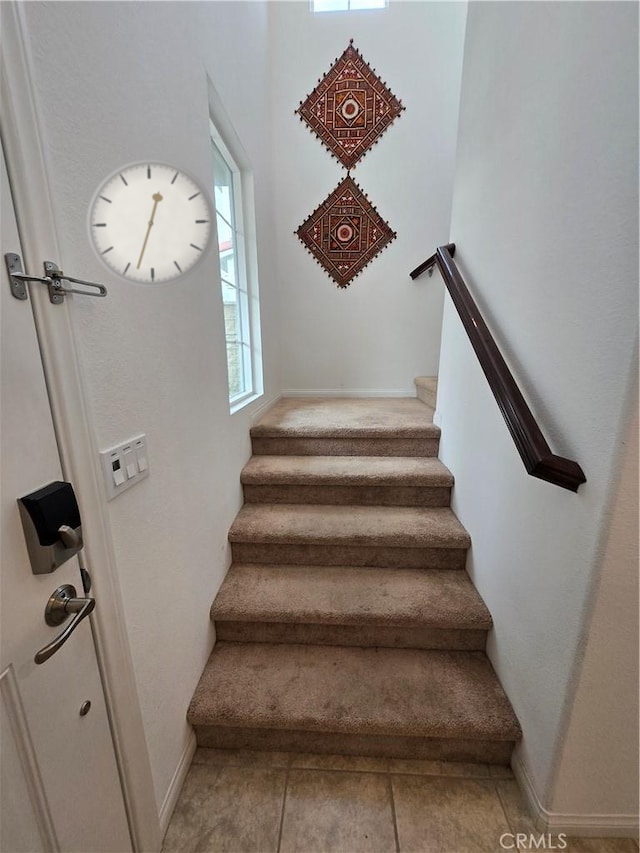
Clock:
12 h 33 min
